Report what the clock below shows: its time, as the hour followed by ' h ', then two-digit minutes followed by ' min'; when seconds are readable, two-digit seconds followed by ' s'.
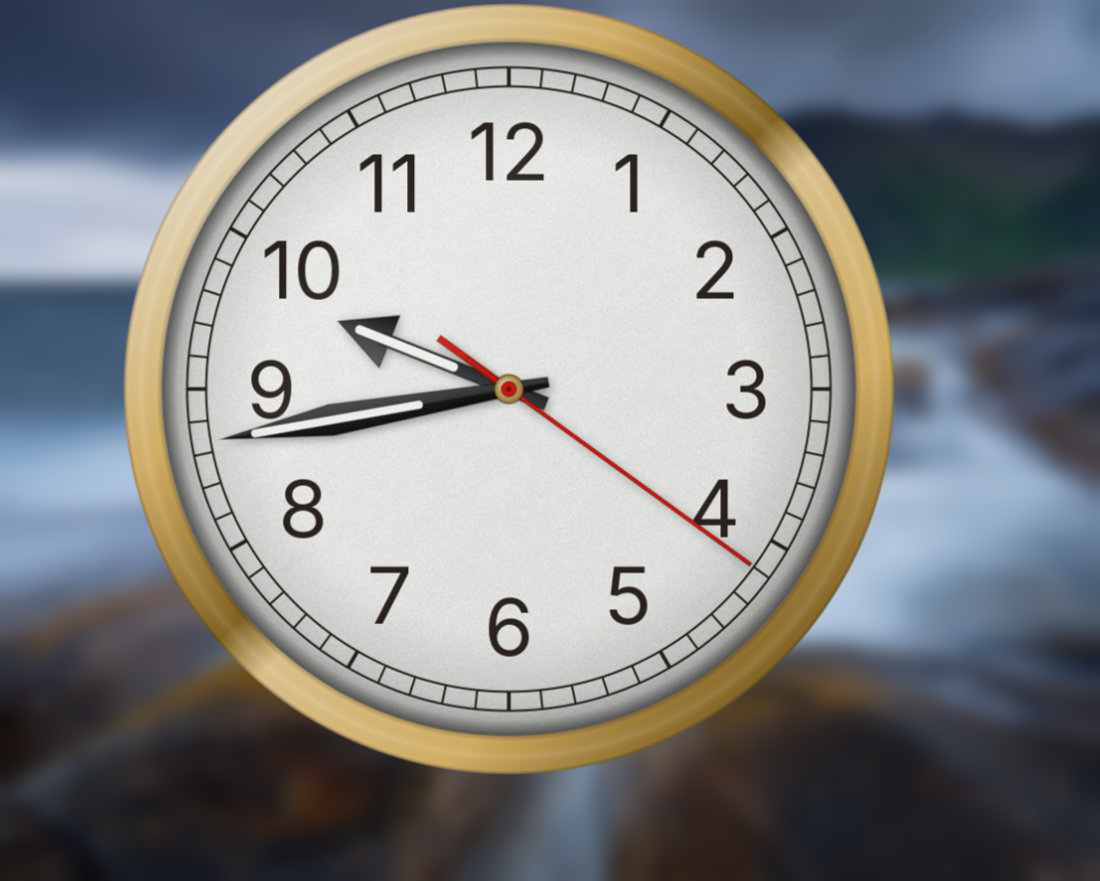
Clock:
9 h 43 min 21 s
